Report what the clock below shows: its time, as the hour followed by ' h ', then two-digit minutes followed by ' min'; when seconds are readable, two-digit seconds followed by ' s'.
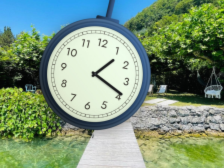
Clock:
1 h 19 min
